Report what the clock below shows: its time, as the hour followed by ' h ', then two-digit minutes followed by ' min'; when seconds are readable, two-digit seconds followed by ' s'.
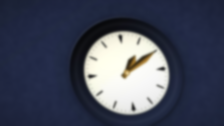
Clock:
1 h 10 min
